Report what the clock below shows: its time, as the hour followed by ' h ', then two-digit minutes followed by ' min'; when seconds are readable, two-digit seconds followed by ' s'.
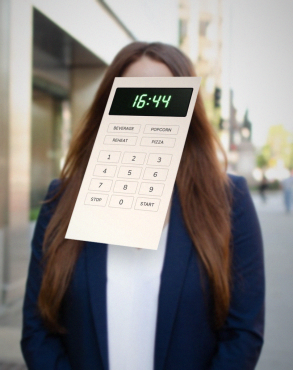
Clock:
16 h 44 min
